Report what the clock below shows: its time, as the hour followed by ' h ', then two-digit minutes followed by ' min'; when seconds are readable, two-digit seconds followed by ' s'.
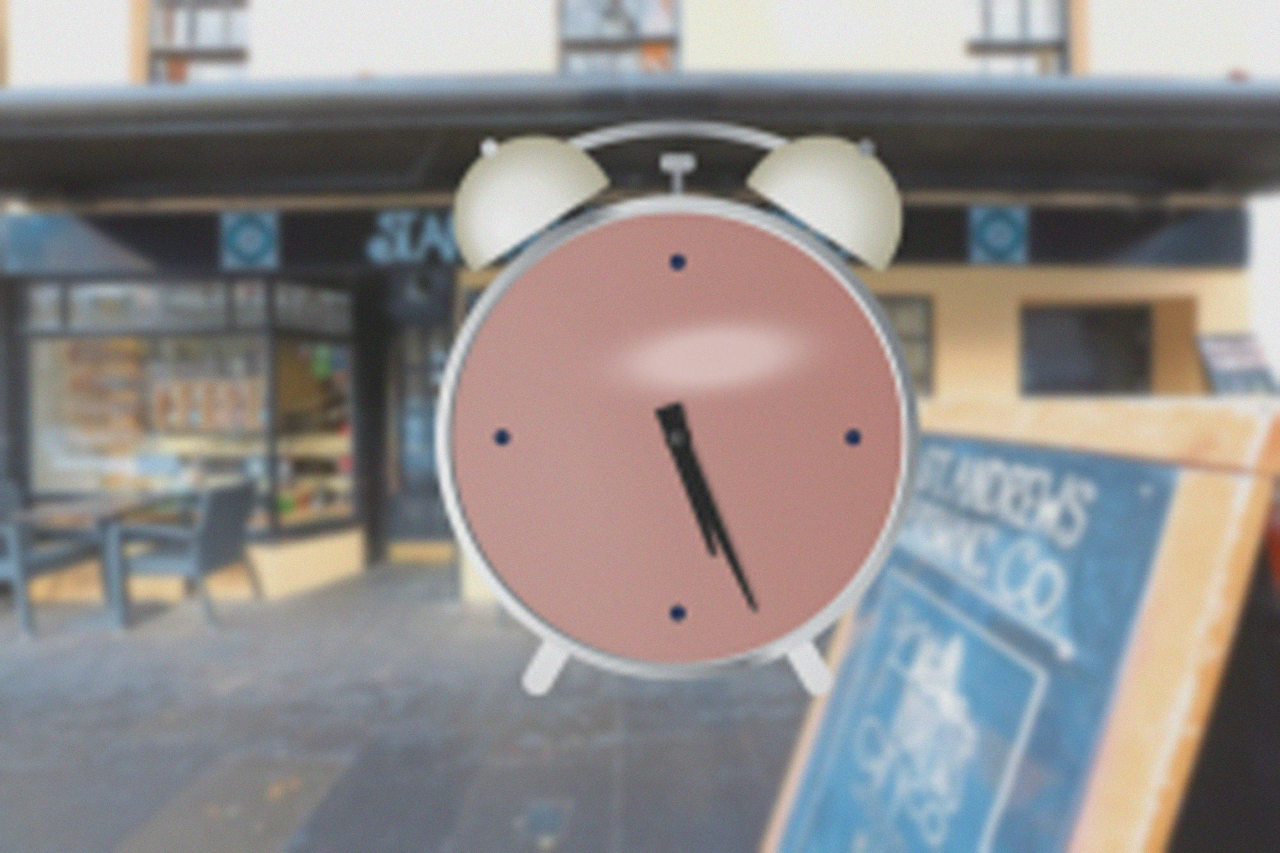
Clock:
5 h 26 min
